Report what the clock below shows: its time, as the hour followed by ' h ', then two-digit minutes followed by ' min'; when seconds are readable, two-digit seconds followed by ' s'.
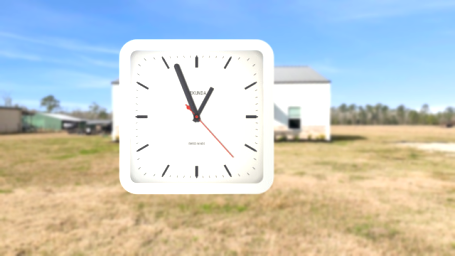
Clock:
12 h 56 min 23 s
